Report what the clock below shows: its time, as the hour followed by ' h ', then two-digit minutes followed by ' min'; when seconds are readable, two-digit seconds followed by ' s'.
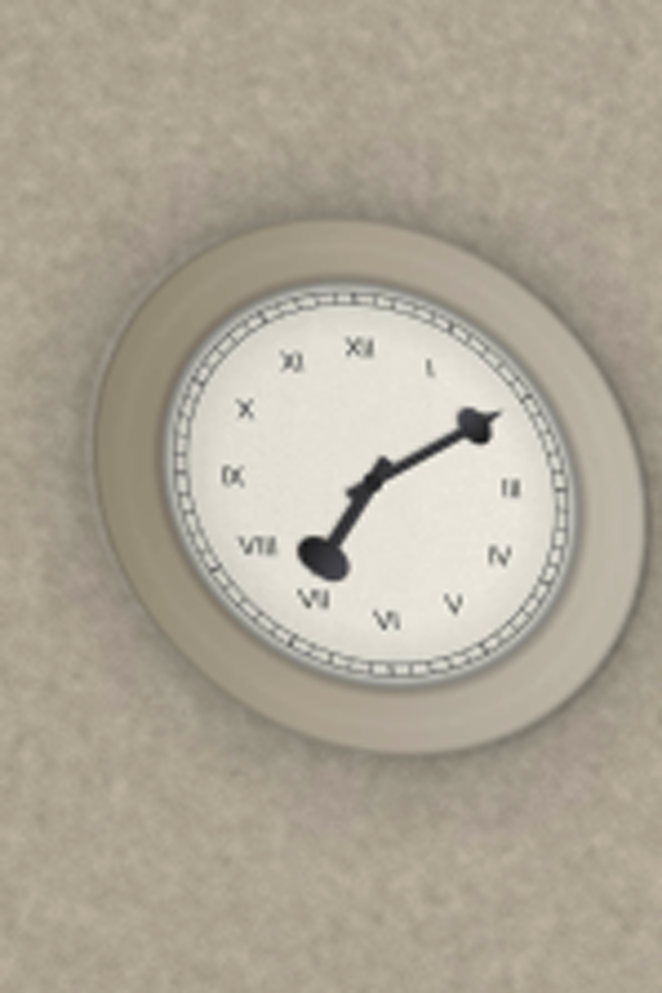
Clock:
7 h 10 min
